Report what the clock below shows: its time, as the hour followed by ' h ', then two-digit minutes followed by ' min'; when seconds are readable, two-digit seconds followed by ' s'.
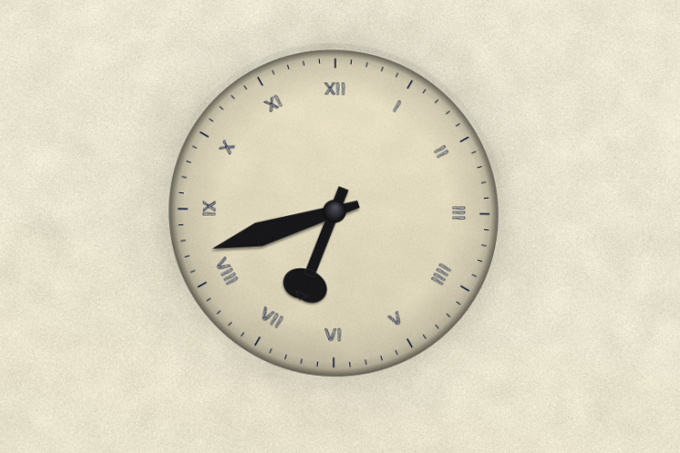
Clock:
6 h 42 min
